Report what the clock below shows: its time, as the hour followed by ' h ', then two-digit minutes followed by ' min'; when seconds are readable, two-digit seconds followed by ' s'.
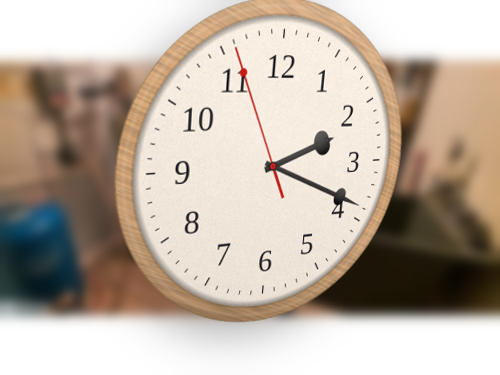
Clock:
2 h 18 min 56 s
